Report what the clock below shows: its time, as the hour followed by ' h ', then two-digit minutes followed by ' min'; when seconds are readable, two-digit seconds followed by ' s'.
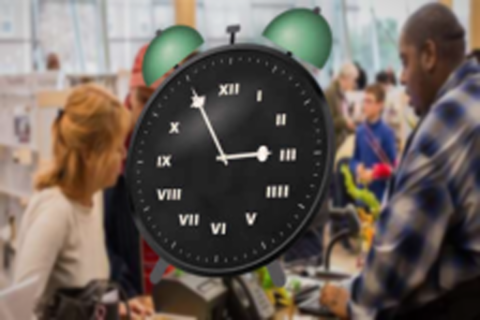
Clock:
2 h 55 min
